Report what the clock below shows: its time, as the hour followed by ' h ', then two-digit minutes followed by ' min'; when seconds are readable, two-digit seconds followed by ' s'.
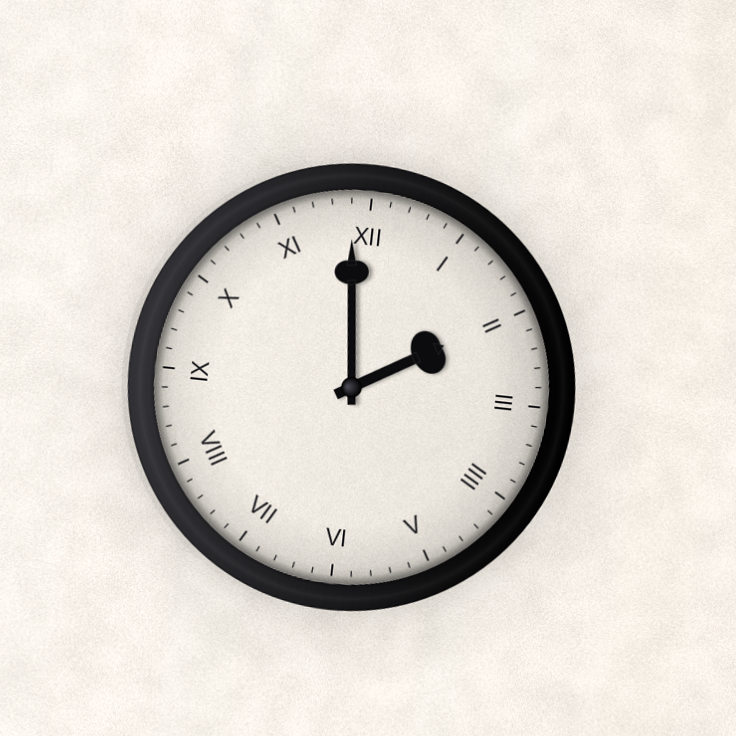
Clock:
1 h 59 min
